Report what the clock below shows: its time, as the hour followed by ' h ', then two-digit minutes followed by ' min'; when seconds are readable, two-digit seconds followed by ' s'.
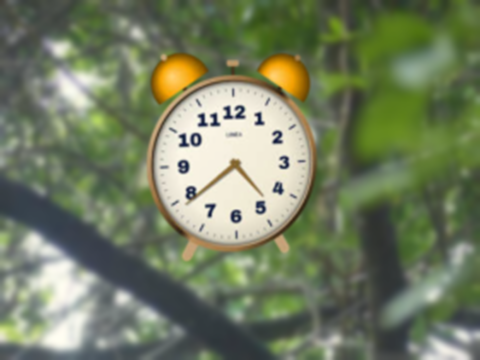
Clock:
4 h 39 min
